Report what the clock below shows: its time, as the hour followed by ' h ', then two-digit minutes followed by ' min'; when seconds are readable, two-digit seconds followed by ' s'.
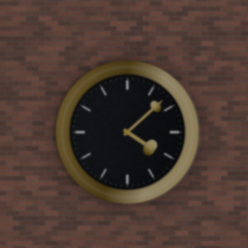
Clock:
4 h 08 min
